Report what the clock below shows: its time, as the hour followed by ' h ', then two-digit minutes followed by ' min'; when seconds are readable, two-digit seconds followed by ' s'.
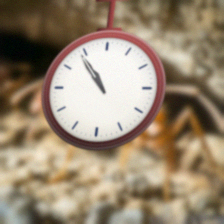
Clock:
10 h 54 min
